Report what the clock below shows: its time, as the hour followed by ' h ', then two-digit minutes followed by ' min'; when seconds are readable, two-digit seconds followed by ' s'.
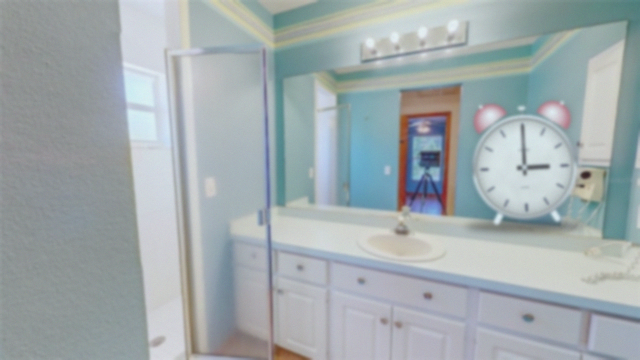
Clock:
3 h 00 min
